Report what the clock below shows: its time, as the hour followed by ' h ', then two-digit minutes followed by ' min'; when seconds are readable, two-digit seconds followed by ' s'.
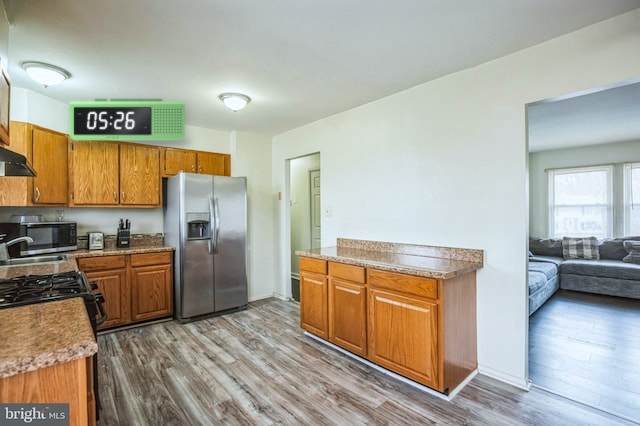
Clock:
5 h 26 min
